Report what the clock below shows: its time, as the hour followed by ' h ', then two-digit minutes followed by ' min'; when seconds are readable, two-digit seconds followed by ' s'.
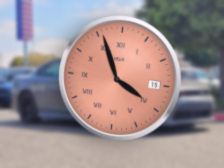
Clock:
3 h 56 min
